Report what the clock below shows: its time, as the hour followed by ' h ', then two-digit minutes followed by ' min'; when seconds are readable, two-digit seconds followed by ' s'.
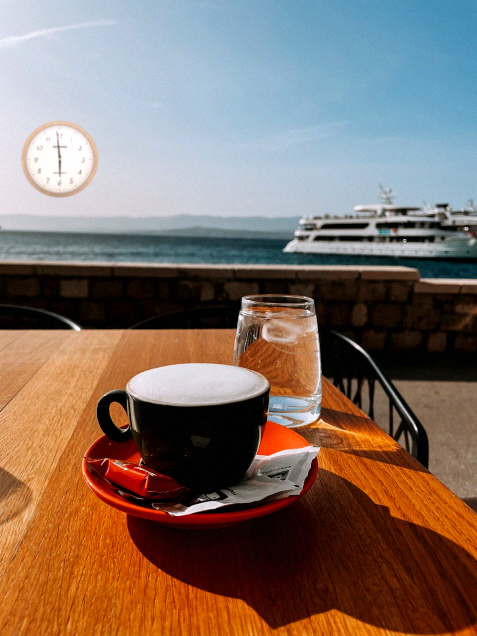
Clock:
5 h 59 min
